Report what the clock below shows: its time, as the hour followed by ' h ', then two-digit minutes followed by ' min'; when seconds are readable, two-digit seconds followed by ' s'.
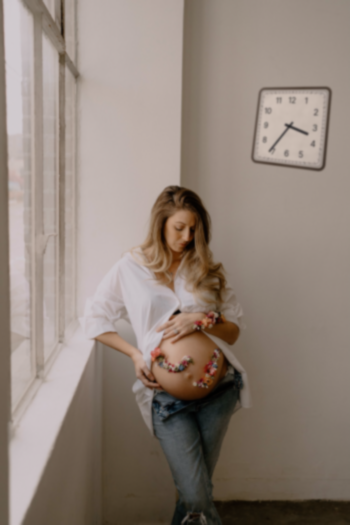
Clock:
3 h 36 min
